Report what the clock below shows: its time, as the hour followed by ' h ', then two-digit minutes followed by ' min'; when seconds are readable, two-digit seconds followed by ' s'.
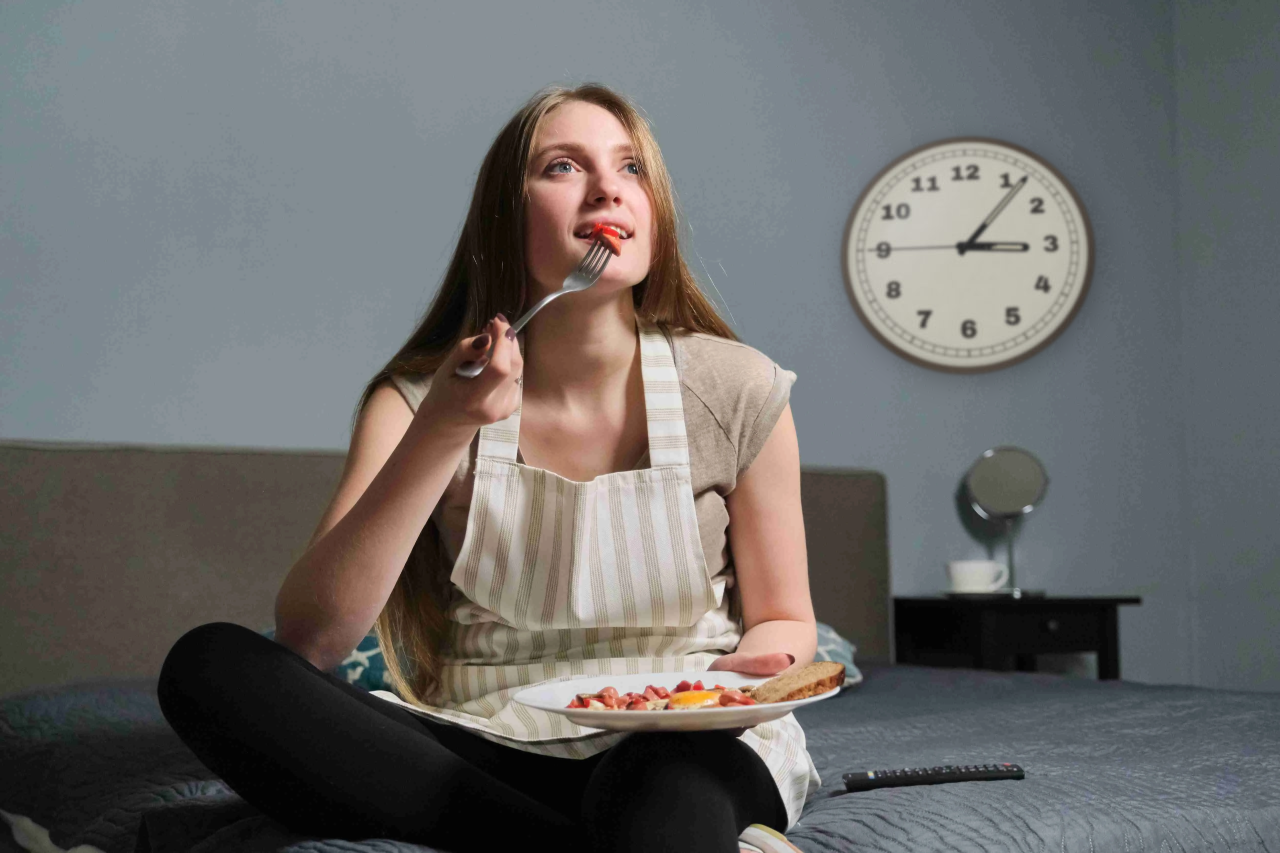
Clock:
3 h 06 min 45 s
